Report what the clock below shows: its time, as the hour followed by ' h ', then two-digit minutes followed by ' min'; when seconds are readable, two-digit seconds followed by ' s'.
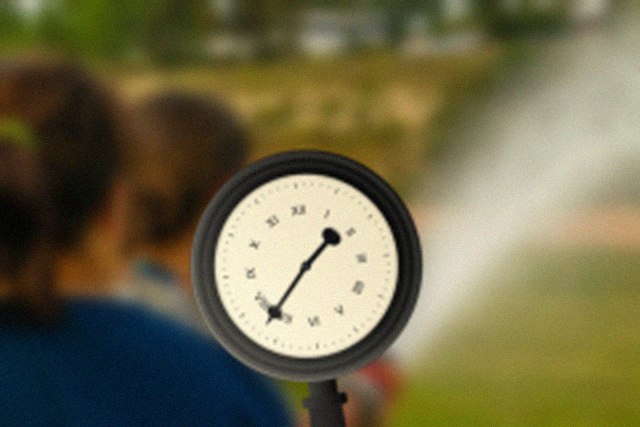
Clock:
1 h 37 min
